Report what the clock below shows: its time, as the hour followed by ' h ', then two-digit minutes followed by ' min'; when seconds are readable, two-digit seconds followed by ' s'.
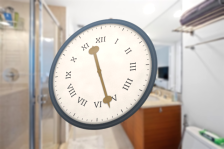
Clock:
11 h 27 min
